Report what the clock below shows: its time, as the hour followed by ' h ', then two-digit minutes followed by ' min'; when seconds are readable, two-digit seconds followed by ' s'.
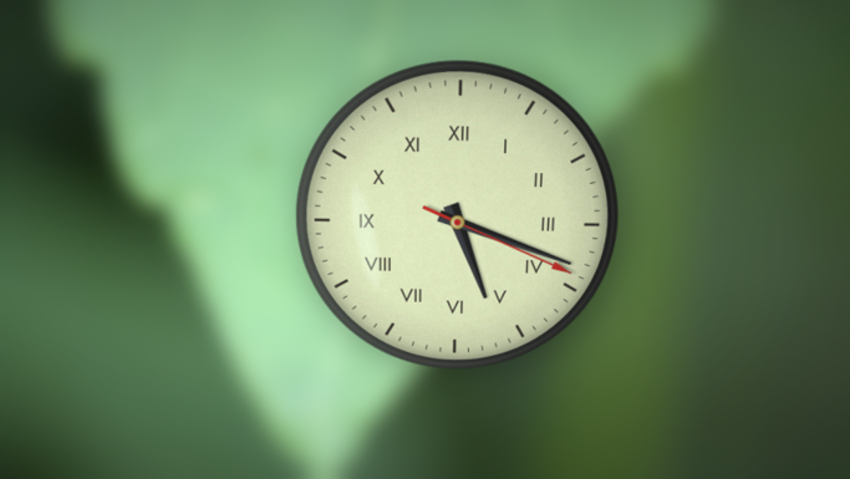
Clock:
5 h 18 min 19 s
